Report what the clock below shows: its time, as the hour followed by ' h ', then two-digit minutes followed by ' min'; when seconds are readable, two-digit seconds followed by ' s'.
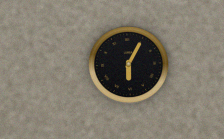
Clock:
6 h 05 min
